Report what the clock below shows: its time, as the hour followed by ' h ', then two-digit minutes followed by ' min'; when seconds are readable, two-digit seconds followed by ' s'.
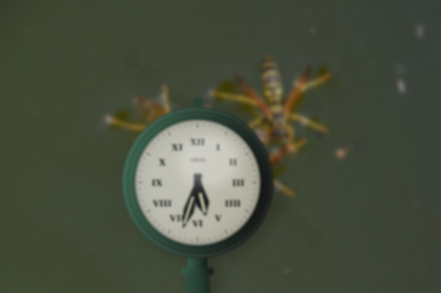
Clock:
5 h 33 min
